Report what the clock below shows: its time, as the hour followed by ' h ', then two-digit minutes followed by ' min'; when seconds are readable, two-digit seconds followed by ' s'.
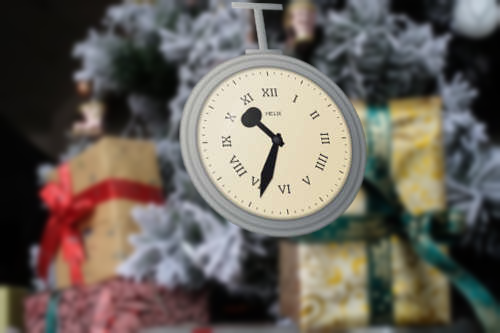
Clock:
10 h 34 min
